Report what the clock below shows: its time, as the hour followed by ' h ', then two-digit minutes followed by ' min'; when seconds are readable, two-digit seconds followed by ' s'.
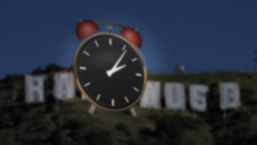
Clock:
2 h 06 min
